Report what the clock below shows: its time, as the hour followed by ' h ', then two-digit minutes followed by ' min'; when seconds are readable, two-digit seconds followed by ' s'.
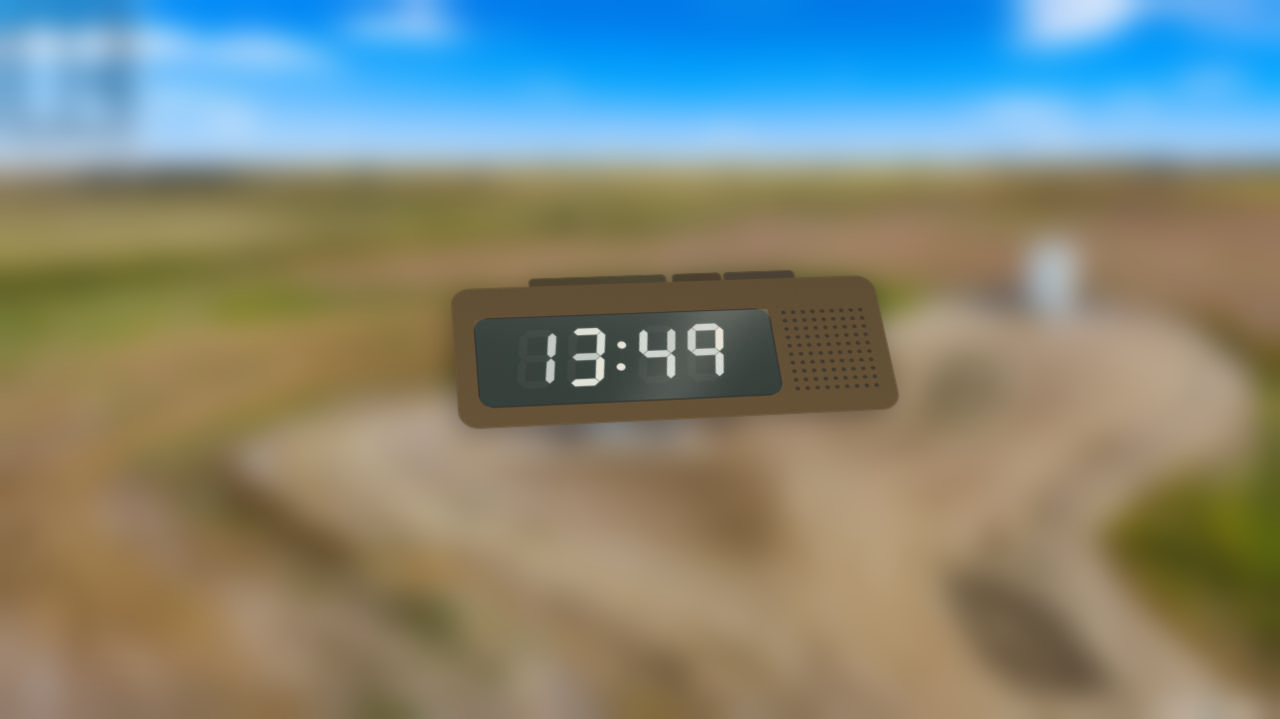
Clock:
13 h 49 min
